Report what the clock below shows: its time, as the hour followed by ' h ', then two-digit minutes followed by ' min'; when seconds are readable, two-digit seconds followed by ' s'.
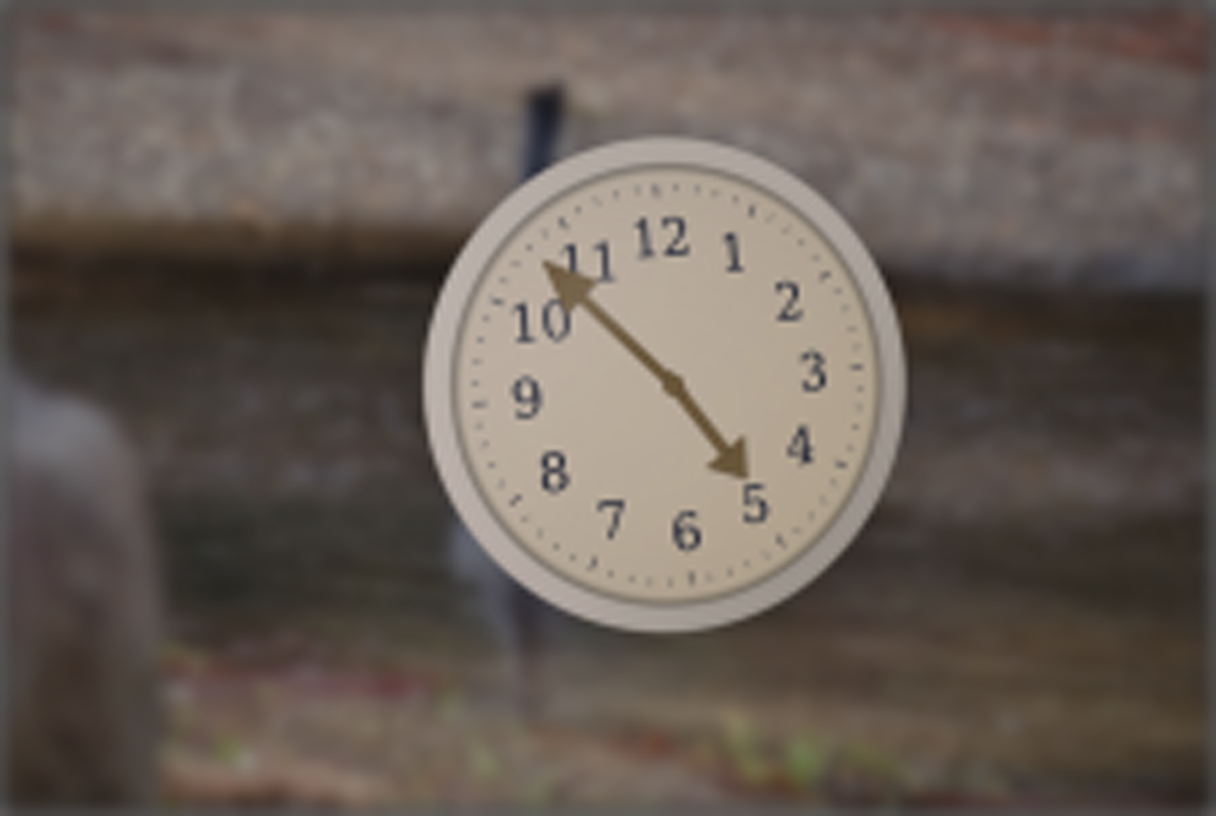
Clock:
4 h 53 min
